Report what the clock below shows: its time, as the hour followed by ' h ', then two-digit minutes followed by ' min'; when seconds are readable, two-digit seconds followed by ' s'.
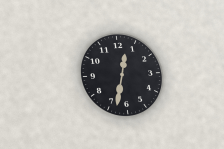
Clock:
12 h 33 min
